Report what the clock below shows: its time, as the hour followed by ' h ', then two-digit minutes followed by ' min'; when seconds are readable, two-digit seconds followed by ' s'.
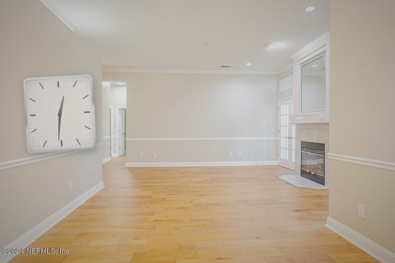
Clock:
12 h 31 min
